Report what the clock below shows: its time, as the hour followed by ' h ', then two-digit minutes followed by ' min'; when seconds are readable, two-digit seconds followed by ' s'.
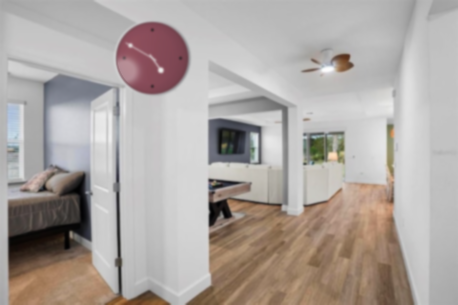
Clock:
4 h 50 min
